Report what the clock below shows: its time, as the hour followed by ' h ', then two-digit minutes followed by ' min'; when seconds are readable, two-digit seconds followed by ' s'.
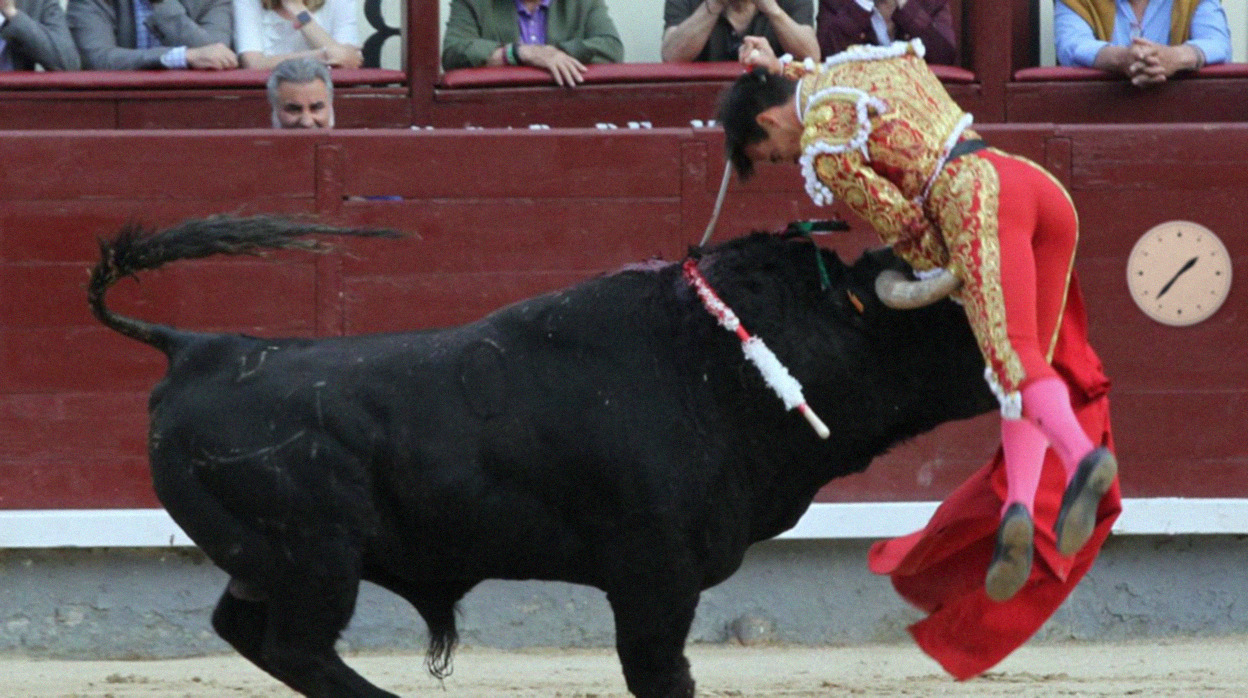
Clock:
1 h 37 min
